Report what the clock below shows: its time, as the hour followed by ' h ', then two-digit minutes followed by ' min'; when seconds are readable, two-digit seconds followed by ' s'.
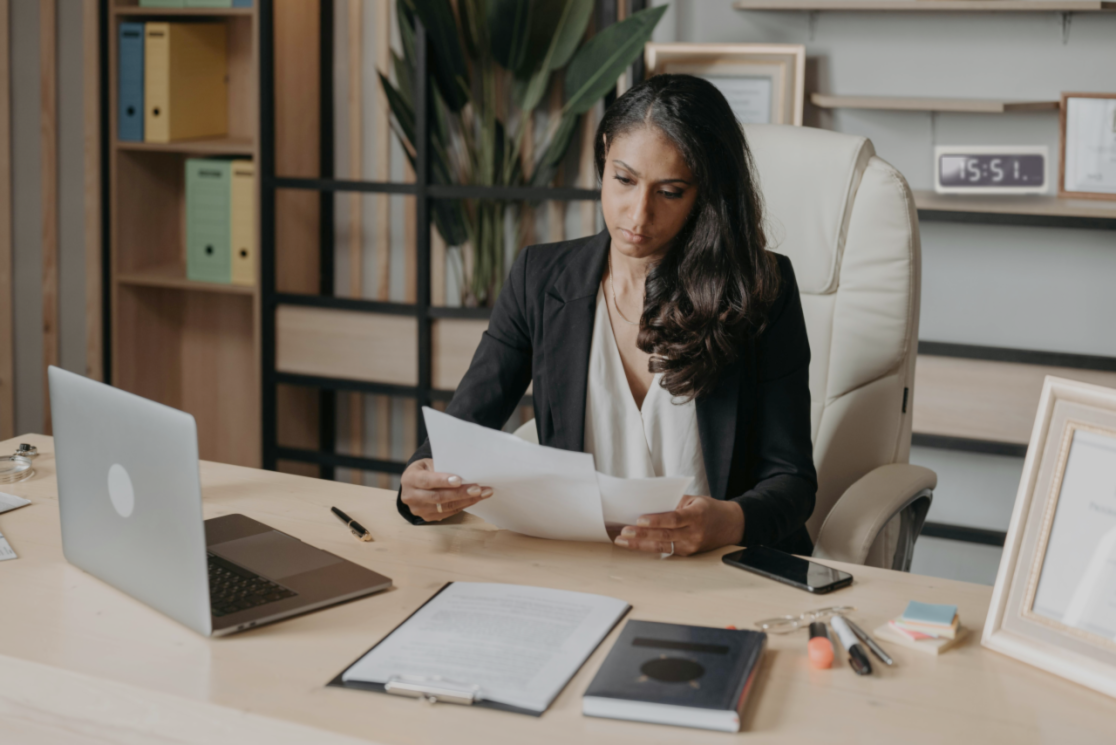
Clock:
15 h 51 min
